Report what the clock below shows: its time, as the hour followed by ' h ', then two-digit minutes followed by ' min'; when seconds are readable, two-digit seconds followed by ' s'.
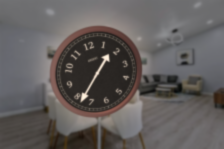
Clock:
1 h 38 min
